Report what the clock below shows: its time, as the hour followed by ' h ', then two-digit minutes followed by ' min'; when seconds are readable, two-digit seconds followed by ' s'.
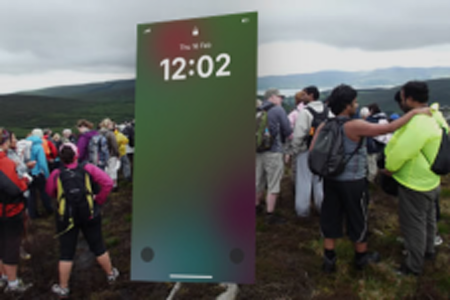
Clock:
12 h 02 min
